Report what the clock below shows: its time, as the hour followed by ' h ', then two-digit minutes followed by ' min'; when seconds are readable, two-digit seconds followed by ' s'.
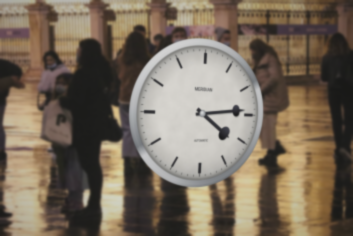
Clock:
4 h 14 min
